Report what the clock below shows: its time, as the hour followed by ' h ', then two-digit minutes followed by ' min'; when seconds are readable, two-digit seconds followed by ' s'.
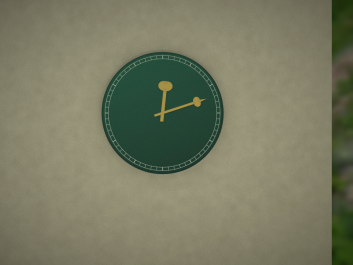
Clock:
12 h 12 min
